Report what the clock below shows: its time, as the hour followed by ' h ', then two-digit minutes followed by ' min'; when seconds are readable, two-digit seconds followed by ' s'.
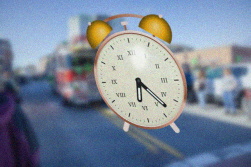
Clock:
6 h 23 min
